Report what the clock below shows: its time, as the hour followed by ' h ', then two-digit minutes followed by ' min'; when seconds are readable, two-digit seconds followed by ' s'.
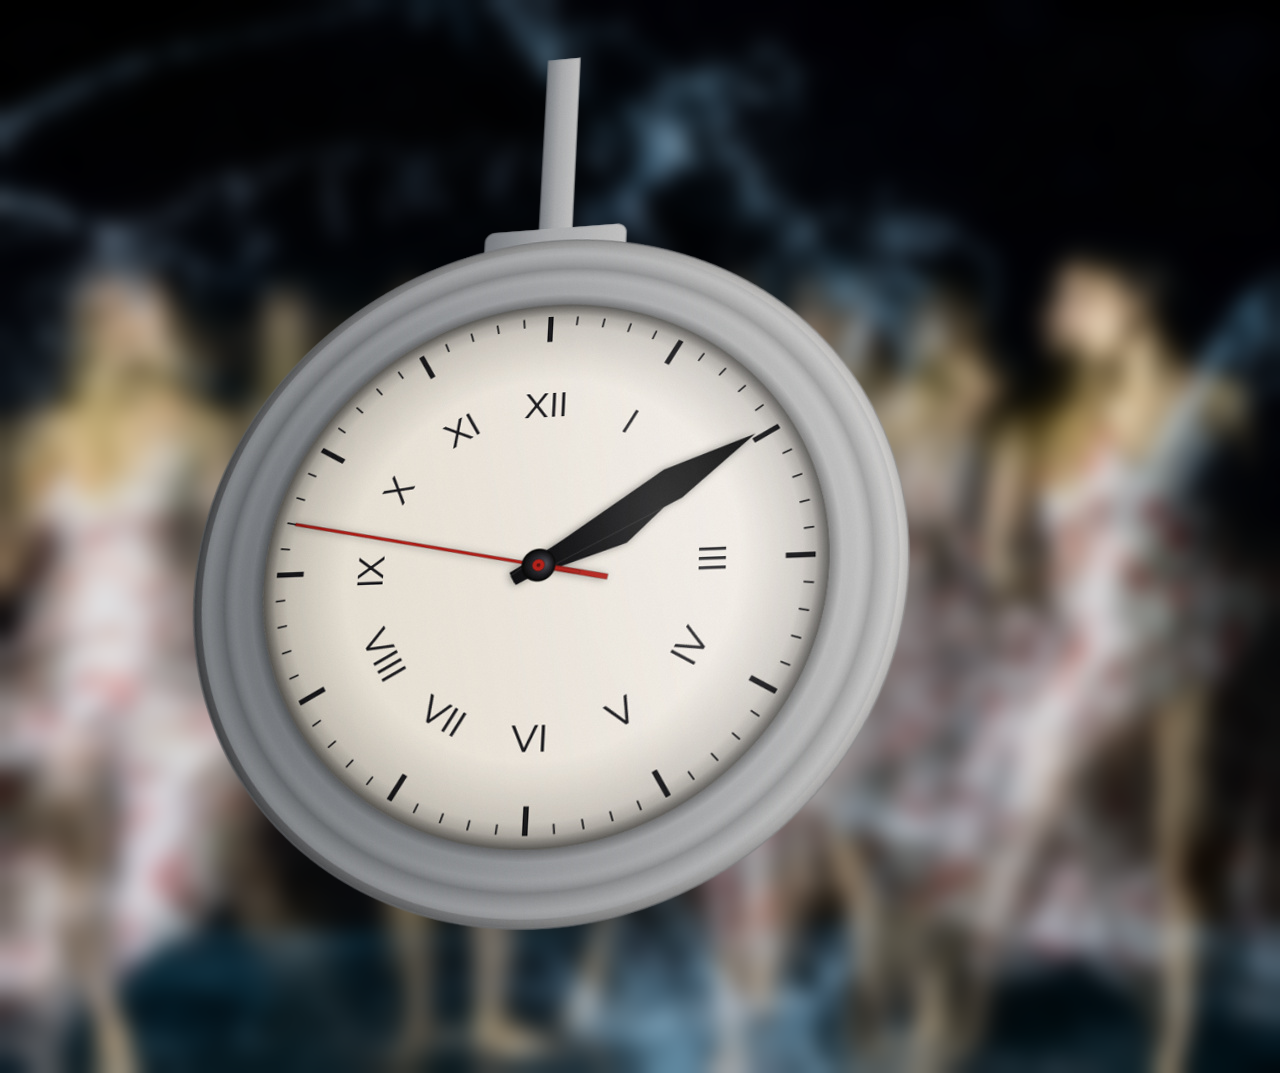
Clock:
2 h 09 min 47 s
